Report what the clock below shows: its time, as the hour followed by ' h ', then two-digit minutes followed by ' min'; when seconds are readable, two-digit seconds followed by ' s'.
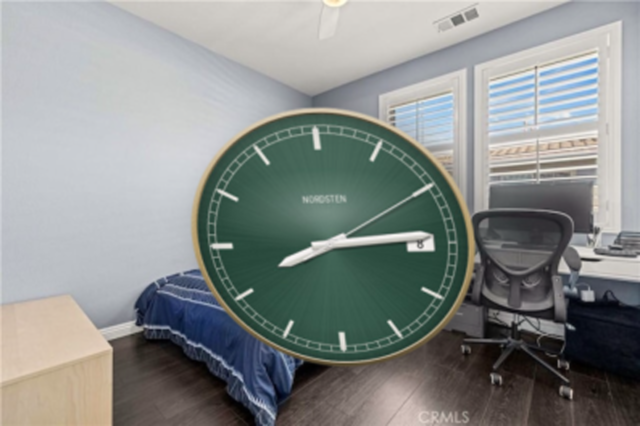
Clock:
8 h 14 min 10 s
